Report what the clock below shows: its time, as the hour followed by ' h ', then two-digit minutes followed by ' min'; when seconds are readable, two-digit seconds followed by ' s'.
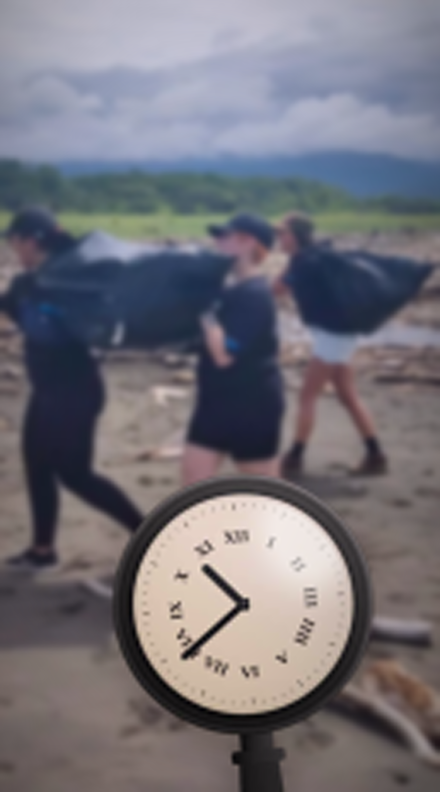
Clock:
10 h 39 min
